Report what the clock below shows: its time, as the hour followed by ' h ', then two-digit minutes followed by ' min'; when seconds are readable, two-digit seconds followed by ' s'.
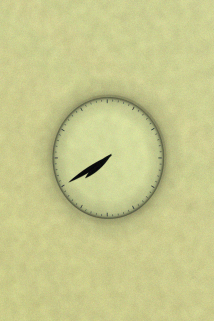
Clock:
7 h 40 min
